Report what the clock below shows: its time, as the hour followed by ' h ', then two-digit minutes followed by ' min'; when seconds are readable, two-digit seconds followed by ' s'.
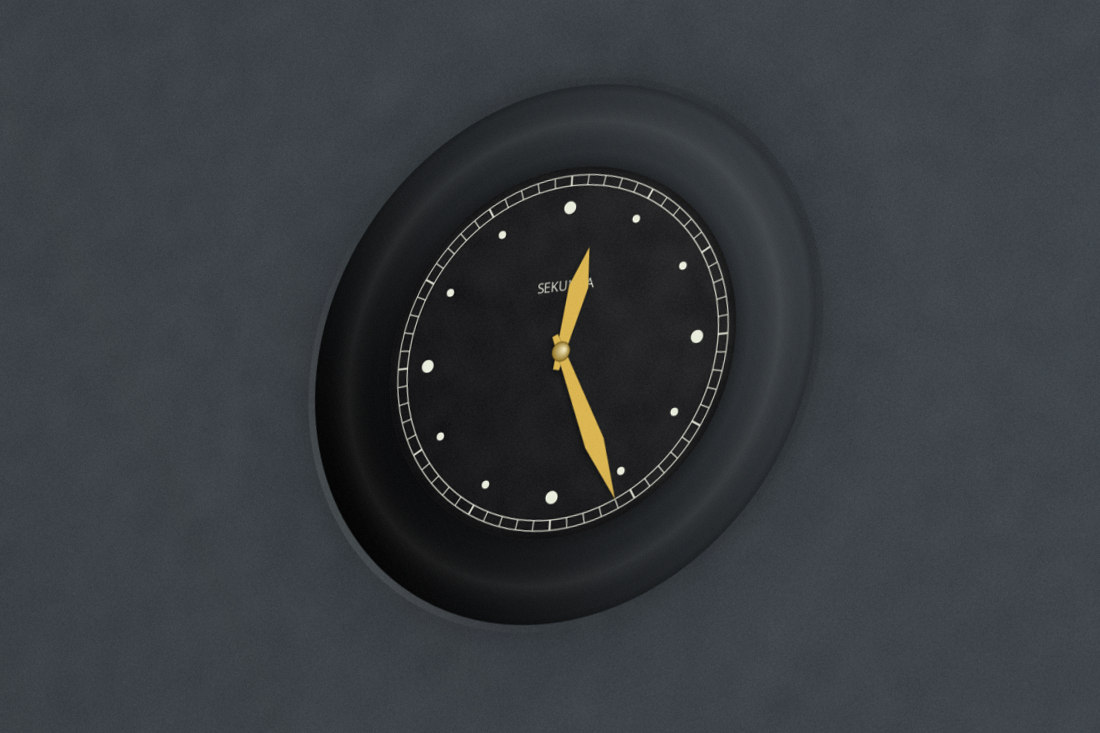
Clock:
12 h 26 min
